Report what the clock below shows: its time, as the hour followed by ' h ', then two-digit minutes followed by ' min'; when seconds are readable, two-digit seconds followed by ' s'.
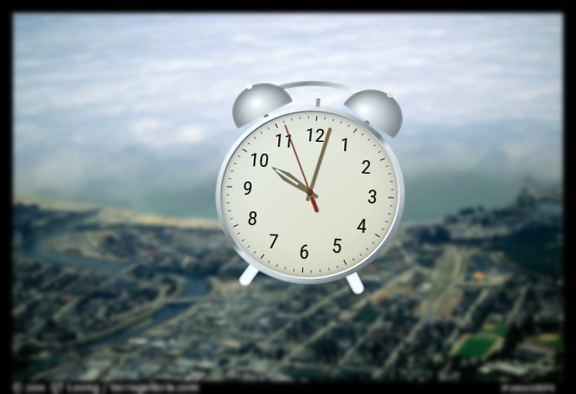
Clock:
10 h 01 min 56 s
